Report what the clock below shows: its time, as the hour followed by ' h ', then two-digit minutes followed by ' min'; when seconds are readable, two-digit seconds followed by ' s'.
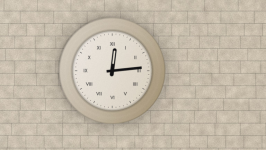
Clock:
12 h 14 min
